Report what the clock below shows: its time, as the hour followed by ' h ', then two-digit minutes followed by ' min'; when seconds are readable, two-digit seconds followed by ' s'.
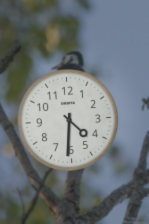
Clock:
4 h 31 min
